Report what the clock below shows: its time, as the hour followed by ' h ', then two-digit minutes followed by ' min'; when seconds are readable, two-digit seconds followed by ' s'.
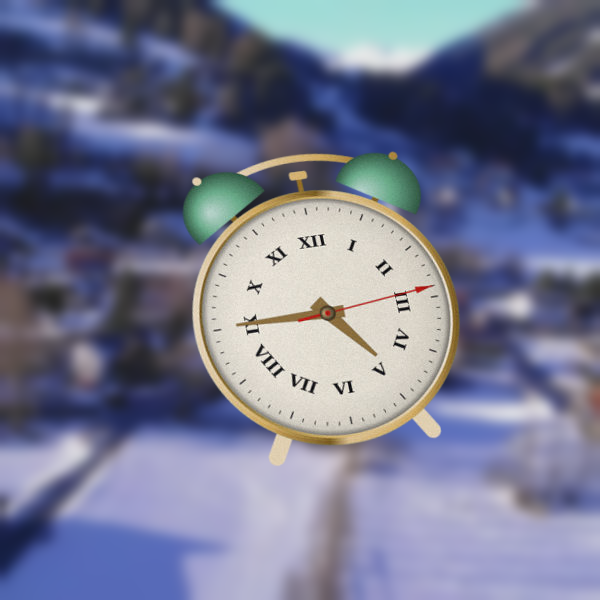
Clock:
4 h 45 min 14 s
